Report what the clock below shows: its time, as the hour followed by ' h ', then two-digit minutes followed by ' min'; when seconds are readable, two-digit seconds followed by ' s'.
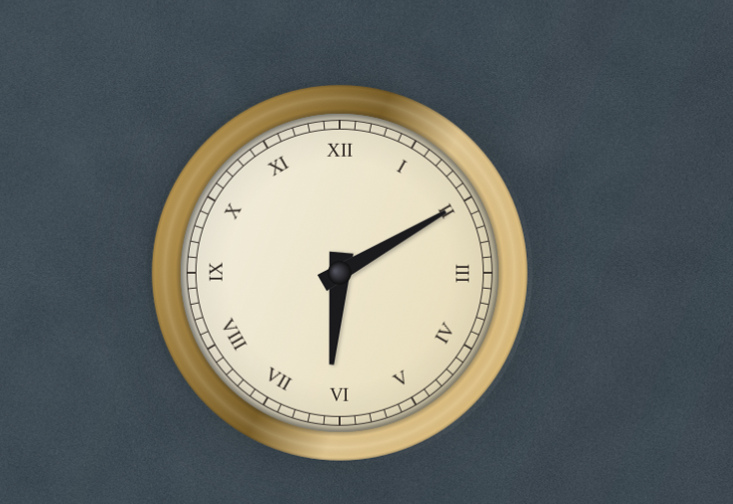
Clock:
6 h 10 min
